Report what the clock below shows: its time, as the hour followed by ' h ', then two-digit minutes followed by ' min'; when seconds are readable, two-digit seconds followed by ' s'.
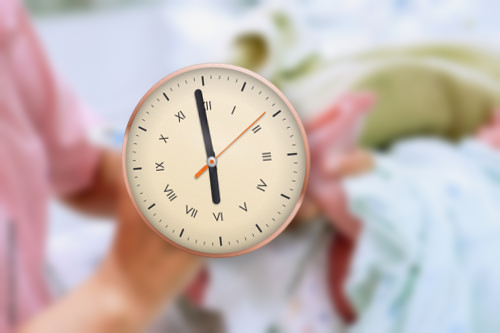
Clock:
5 h 59 min 09 s
